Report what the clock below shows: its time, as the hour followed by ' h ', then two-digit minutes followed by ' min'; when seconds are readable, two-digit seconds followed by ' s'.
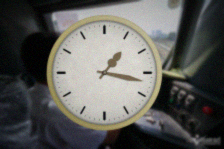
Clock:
1 h 17 min
